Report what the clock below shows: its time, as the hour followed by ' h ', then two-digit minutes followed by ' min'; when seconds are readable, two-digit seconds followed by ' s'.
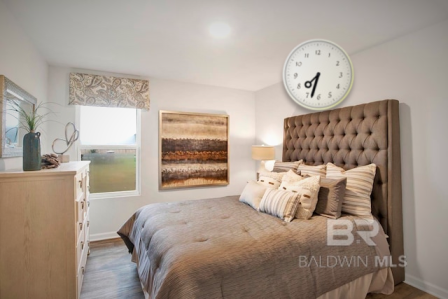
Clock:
7 h 33 min
